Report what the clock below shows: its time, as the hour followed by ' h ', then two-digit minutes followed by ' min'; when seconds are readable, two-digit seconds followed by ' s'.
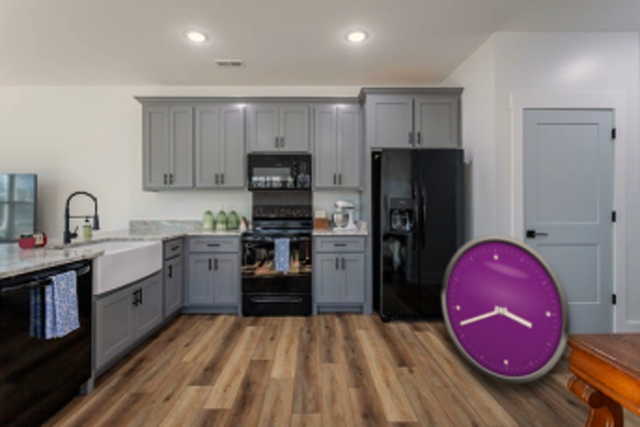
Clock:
3 h 42 min
